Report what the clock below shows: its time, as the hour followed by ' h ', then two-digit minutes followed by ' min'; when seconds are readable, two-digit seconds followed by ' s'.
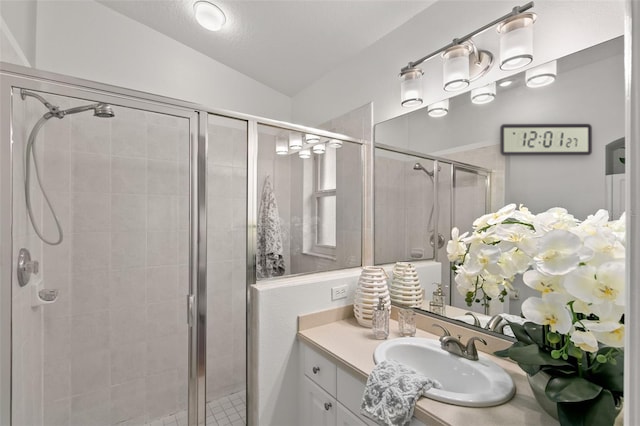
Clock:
12 h 01 min 27 s
